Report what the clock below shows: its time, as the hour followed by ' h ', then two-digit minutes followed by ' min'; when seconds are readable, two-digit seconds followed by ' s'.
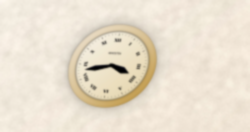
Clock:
3 h 43 min
